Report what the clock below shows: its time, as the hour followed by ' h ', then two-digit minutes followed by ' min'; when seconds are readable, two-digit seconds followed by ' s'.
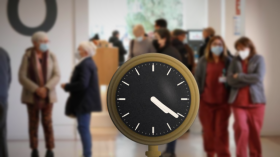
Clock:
4 h 21 min
